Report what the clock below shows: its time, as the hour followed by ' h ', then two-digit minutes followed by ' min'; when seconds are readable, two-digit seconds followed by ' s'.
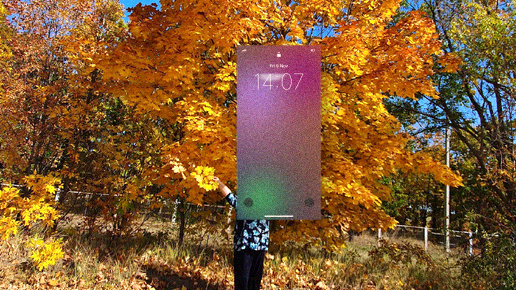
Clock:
14 h 07 min
